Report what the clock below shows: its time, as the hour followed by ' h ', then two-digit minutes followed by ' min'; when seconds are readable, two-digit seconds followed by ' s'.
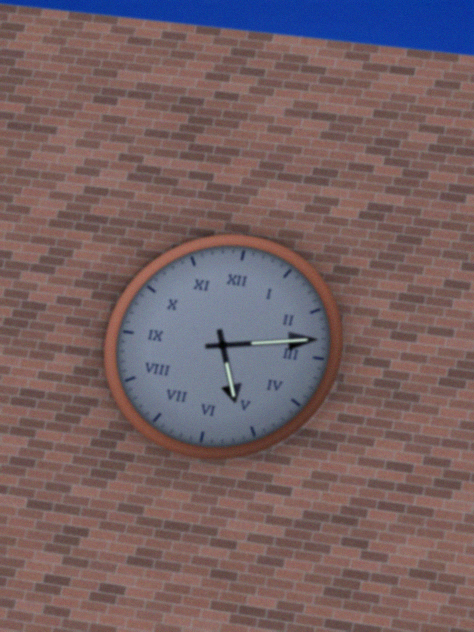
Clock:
5 h 13 min
